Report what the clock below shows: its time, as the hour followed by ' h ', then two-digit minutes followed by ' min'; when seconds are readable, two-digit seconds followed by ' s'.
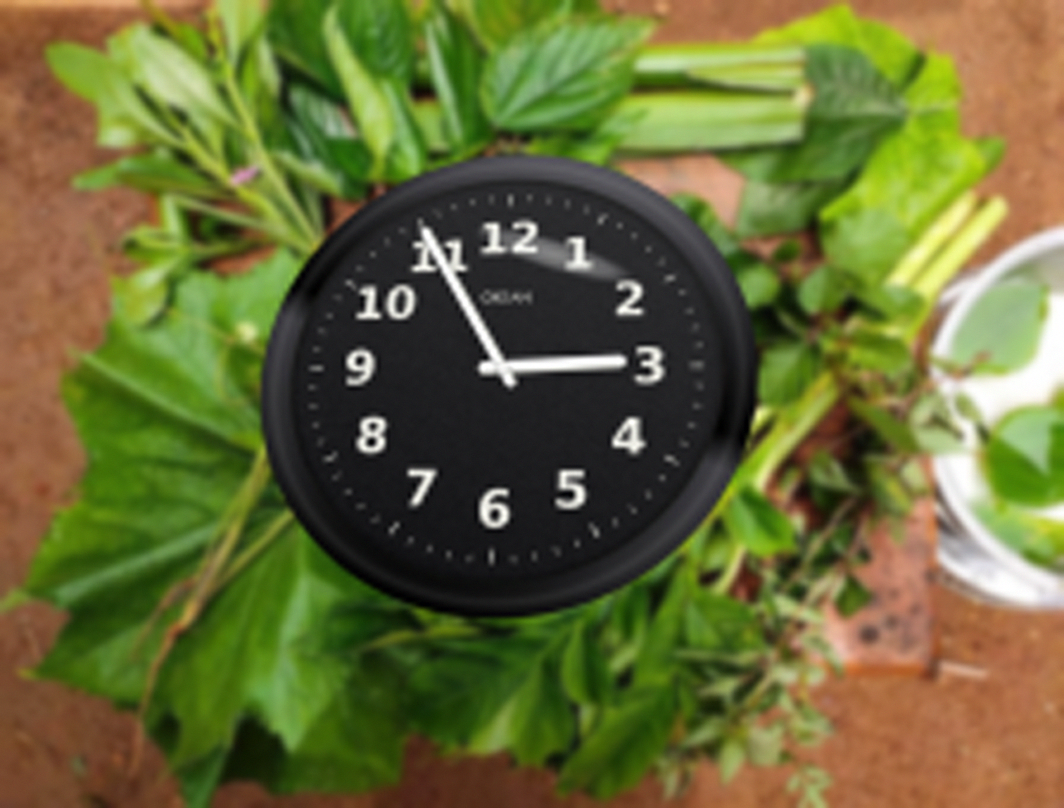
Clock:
2 h 55 min
